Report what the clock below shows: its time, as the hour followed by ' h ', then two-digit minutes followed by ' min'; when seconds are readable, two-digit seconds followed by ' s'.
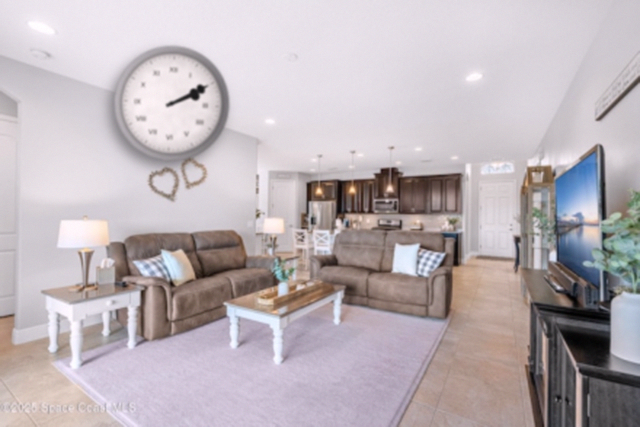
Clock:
2 h 10 min
